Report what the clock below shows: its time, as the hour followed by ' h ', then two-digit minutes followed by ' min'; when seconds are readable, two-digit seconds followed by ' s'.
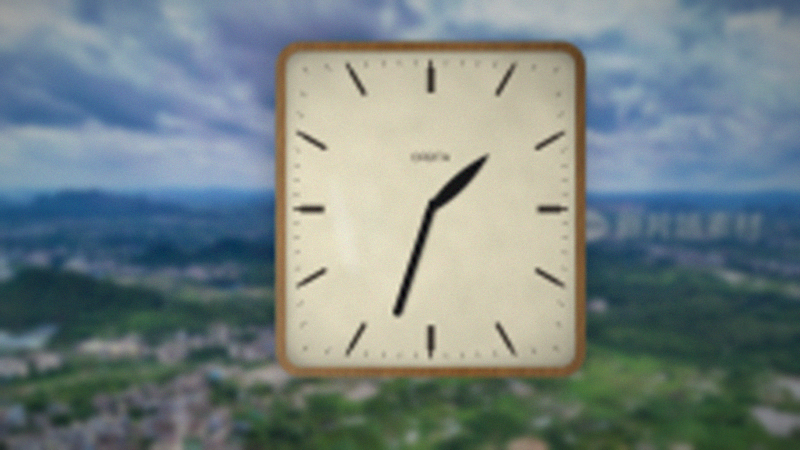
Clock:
1 h 33 min
